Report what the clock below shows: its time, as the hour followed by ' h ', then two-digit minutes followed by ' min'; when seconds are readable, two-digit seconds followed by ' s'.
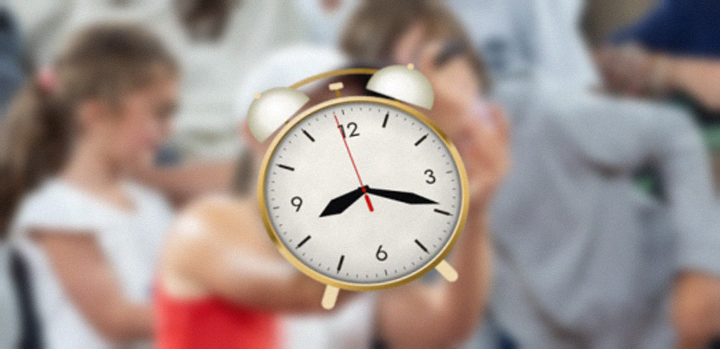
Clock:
8 h 18 min 59 s
